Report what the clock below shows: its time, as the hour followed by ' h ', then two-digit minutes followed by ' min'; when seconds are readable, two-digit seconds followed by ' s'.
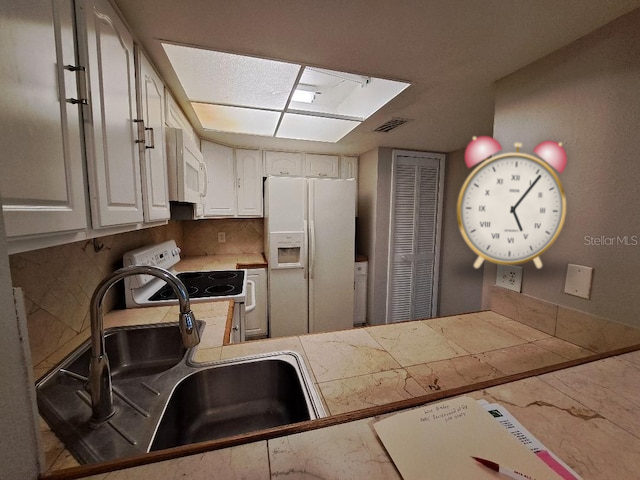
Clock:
5 h 06 min
